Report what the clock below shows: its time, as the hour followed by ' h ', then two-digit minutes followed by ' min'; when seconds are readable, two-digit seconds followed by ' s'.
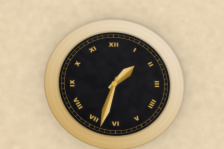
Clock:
1 h 33 min
